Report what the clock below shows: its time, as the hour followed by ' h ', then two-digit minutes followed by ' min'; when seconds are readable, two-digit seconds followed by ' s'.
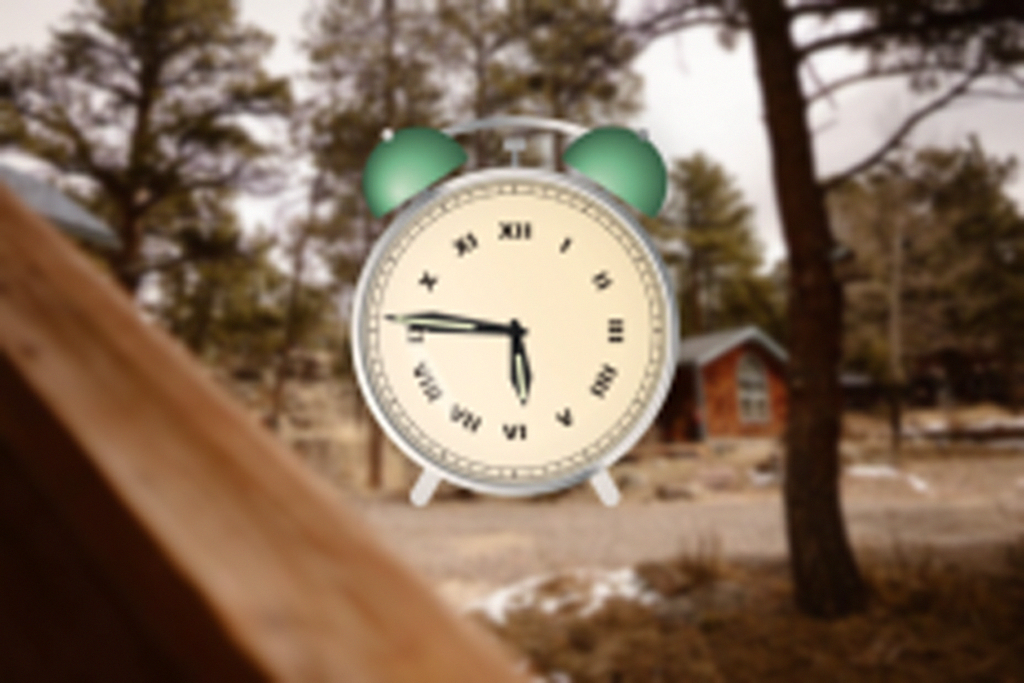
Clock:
5 h 46 min
